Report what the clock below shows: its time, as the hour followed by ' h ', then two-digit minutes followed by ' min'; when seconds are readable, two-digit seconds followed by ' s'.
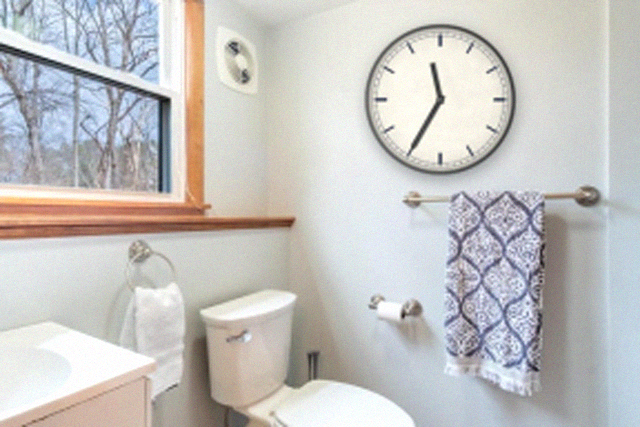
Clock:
11 h 35 min
